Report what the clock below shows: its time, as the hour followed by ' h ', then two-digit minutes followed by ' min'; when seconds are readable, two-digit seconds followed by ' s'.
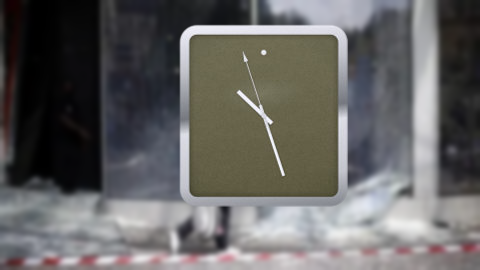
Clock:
10 h 26 min 57 s
